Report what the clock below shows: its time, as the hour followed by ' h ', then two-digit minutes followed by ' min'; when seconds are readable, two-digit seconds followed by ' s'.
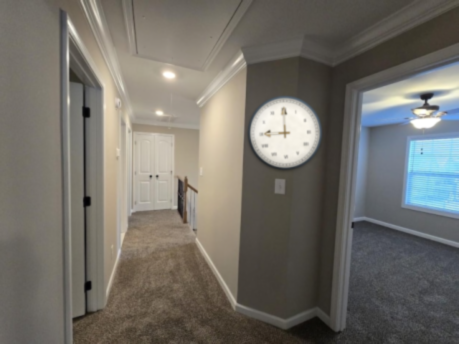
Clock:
9 h 00 min
